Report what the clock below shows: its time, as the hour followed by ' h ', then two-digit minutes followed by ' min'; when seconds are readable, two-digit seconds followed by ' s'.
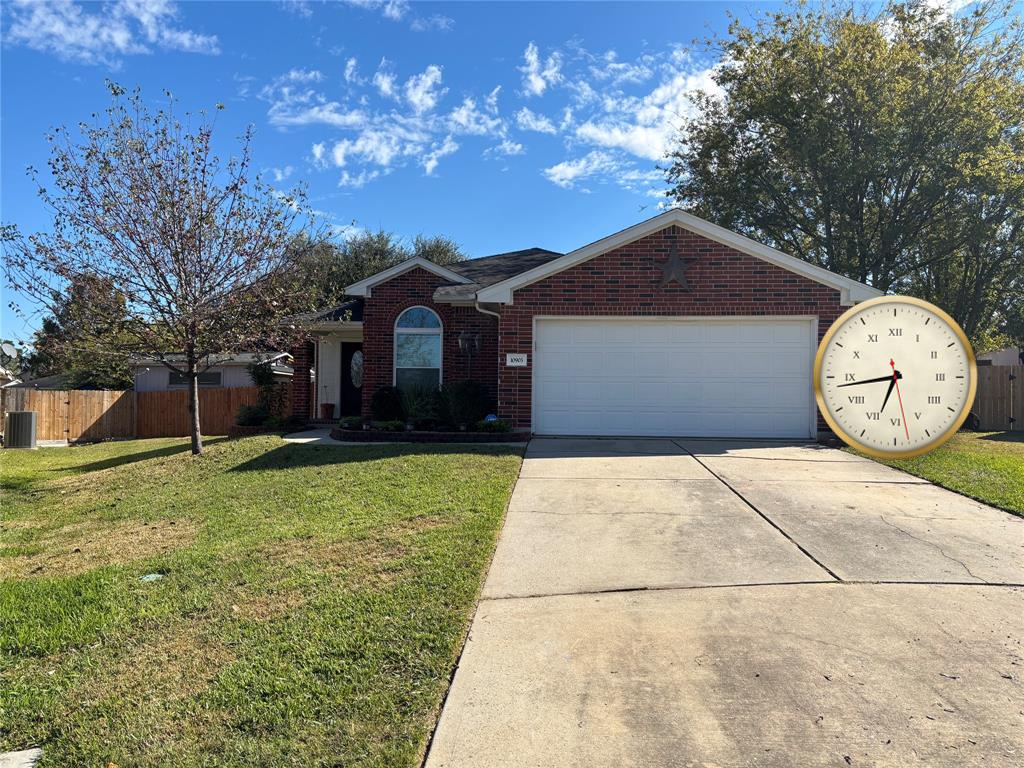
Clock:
6 h 43 min 28 s
